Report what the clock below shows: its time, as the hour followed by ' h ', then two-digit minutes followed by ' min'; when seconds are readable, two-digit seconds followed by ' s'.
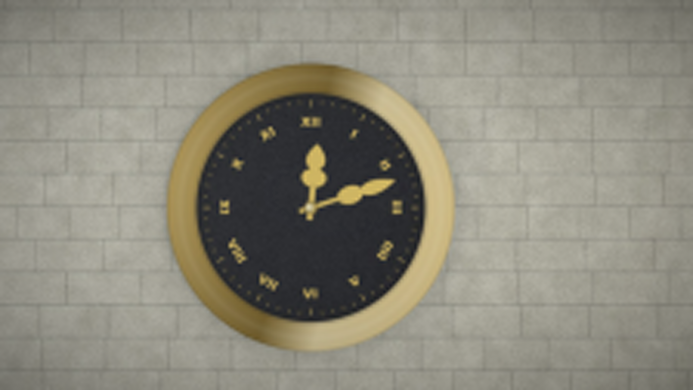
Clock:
12 h 12 min
